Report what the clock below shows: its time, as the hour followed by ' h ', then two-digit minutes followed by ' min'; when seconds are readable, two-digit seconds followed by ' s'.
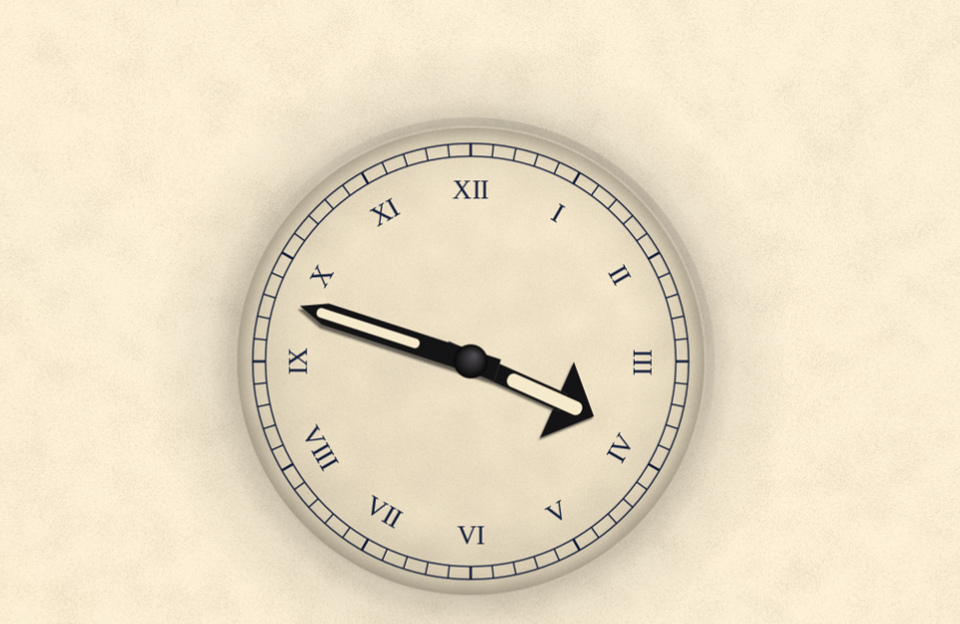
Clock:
3 h 48 min
